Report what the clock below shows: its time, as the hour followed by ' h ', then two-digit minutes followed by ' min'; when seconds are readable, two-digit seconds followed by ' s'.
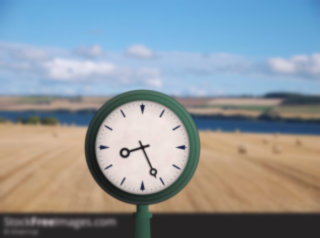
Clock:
8 h 26 min
